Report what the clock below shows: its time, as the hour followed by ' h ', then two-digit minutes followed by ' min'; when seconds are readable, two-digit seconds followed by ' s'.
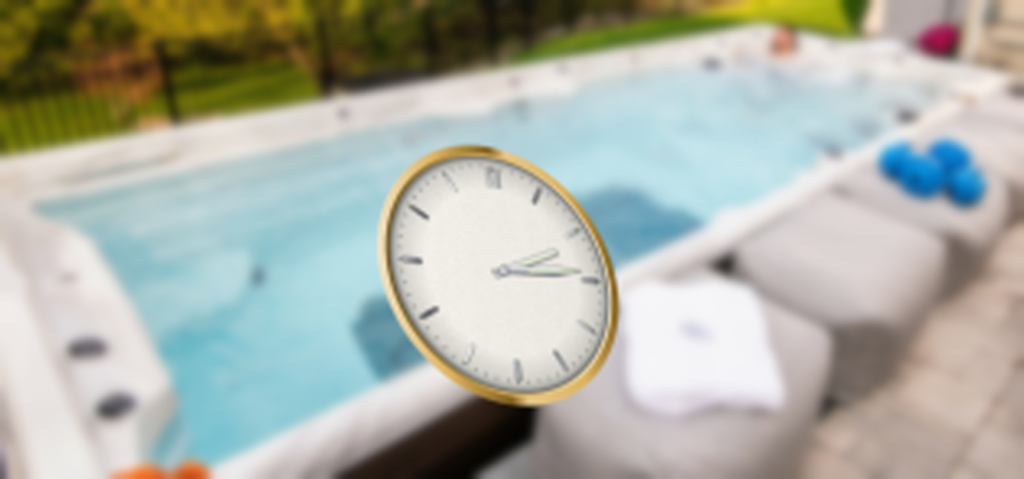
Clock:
2 h 14 min
